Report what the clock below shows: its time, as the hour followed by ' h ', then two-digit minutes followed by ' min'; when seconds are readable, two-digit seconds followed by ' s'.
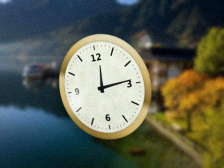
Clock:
12 h 14 min
